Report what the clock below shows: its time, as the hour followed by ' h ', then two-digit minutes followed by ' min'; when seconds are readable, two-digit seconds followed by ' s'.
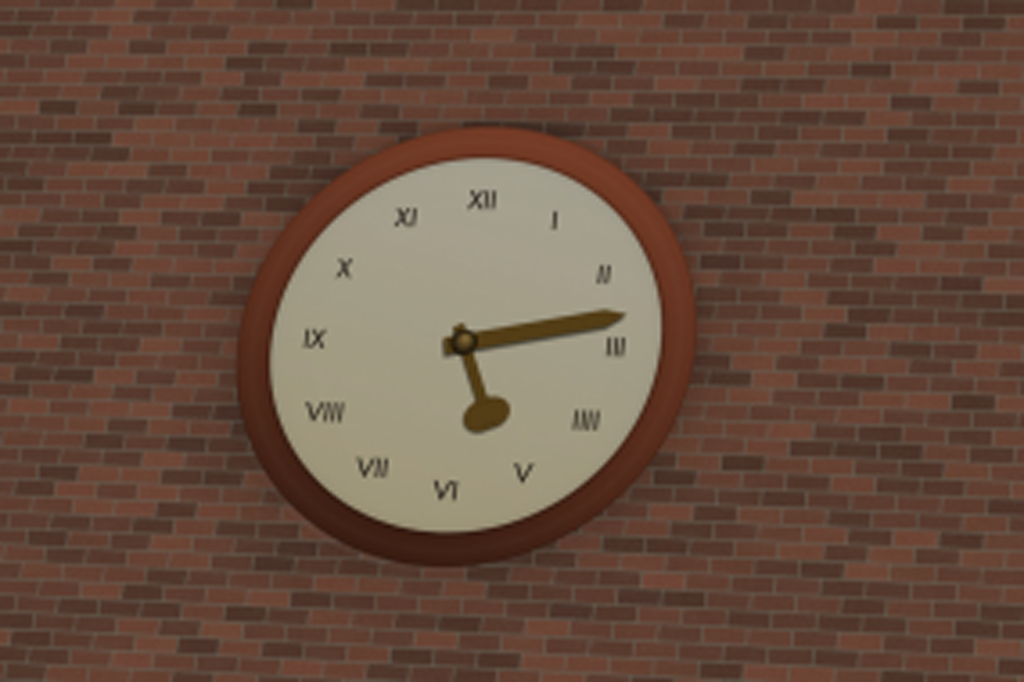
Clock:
5 h 13 min
